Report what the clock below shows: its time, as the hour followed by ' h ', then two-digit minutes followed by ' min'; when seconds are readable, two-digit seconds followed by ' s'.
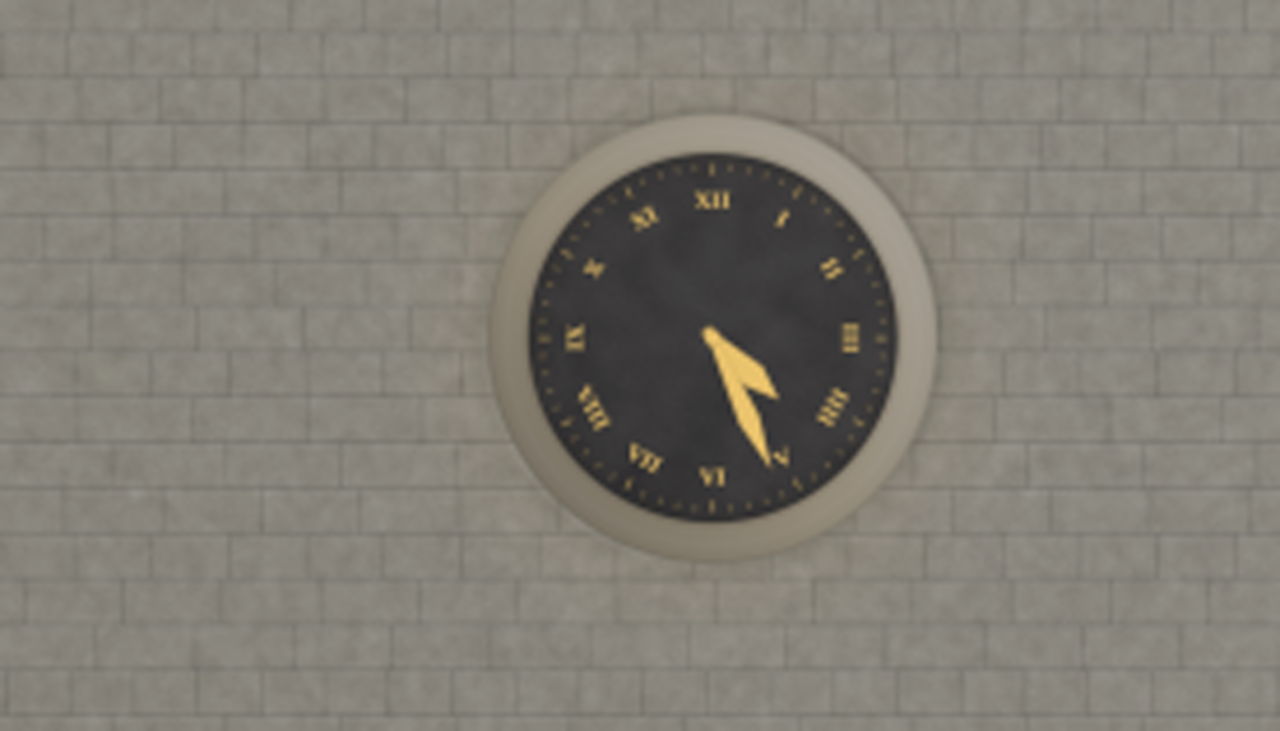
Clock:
4 h 26 min
